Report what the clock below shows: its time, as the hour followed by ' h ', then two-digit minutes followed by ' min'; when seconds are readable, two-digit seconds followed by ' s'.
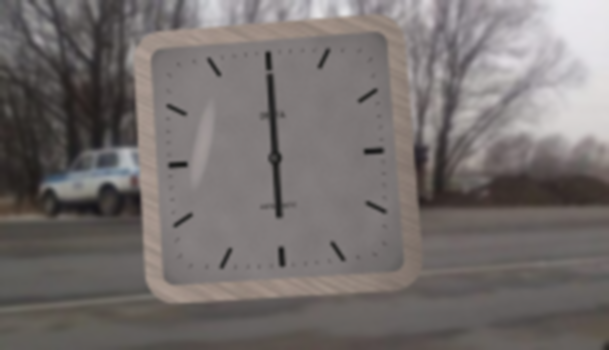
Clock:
6 h 00 min
